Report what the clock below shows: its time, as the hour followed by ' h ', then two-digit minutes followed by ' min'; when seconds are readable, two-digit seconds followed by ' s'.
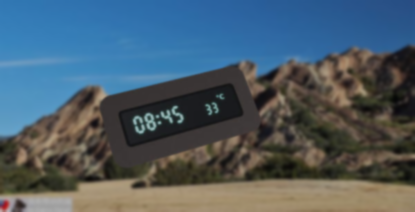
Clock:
8 h 45 min
